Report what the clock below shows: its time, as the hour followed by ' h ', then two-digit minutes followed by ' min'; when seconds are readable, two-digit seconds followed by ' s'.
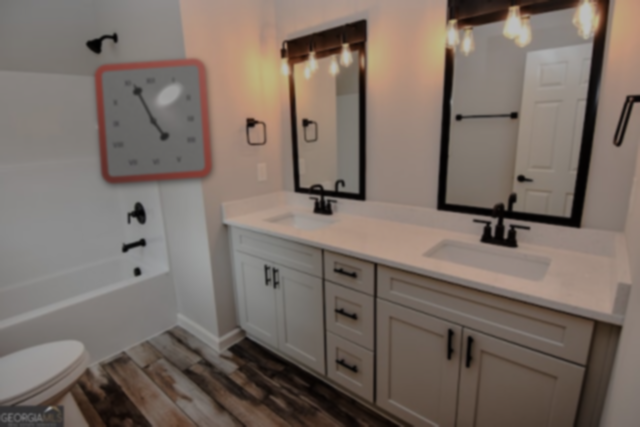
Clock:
4 h 56 min
